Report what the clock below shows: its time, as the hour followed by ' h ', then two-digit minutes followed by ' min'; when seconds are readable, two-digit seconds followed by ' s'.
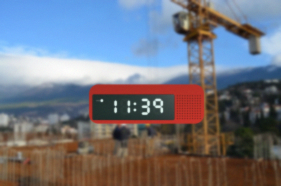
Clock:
11 h 39 min
